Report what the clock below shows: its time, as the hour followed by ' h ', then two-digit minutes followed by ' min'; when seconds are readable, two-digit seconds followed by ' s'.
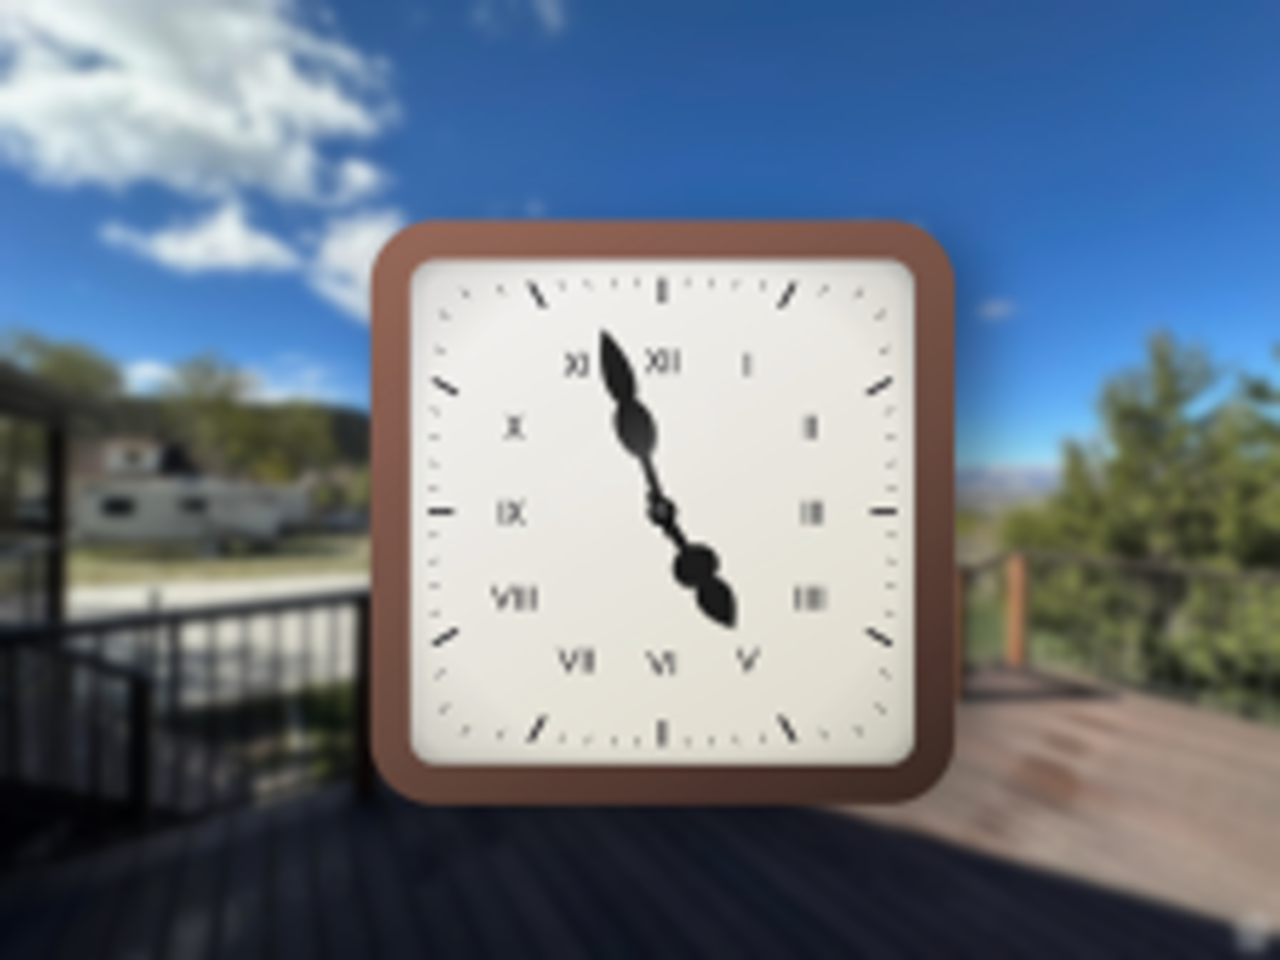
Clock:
4 h 57 min
